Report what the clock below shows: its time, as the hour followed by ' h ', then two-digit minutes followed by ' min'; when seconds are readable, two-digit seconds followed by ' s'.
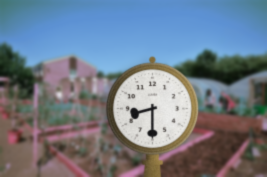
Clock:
8 h 30 min
